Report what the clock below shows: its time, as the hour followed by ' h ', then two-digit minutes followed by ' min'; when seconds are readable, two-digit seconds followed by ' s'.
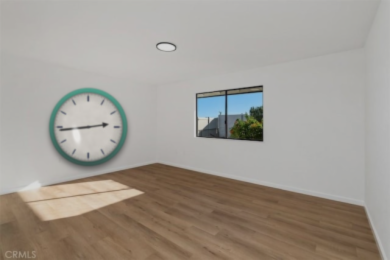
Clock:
2 h 44 min
